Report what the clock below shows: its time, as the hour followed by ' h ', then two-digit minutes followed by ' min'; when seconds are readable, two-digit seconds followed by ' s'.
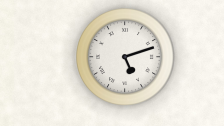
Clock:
5 h 12 min
